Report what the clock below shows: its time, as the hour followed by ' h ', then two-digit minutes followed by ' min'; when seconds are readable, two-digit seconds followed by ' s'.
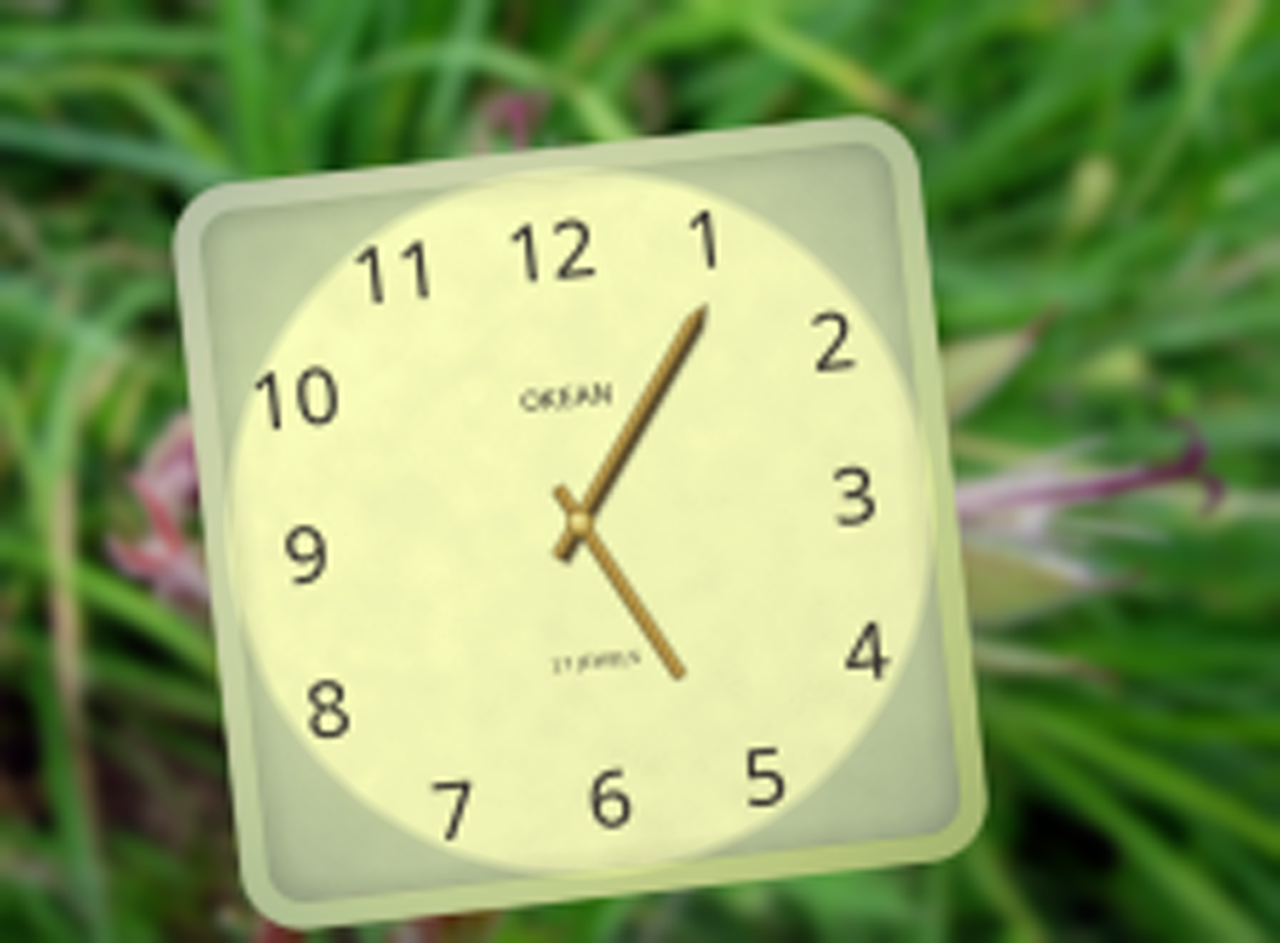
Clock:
5 h 06 min
